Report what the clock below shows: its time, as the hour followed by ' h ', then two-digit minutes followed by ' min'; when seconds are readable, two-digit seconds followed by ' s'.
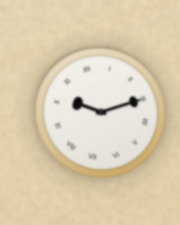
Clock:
10 h 15 min
